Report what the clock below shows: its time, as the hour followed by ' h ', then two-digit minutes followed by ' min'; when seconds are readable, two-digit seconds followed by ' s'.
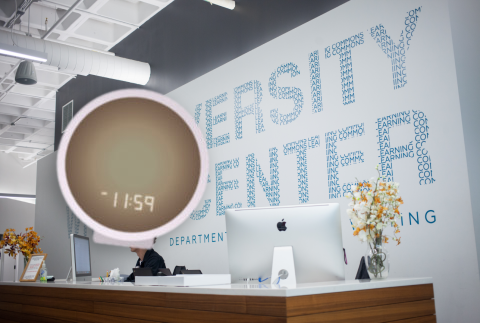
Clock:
11 h 59 min
